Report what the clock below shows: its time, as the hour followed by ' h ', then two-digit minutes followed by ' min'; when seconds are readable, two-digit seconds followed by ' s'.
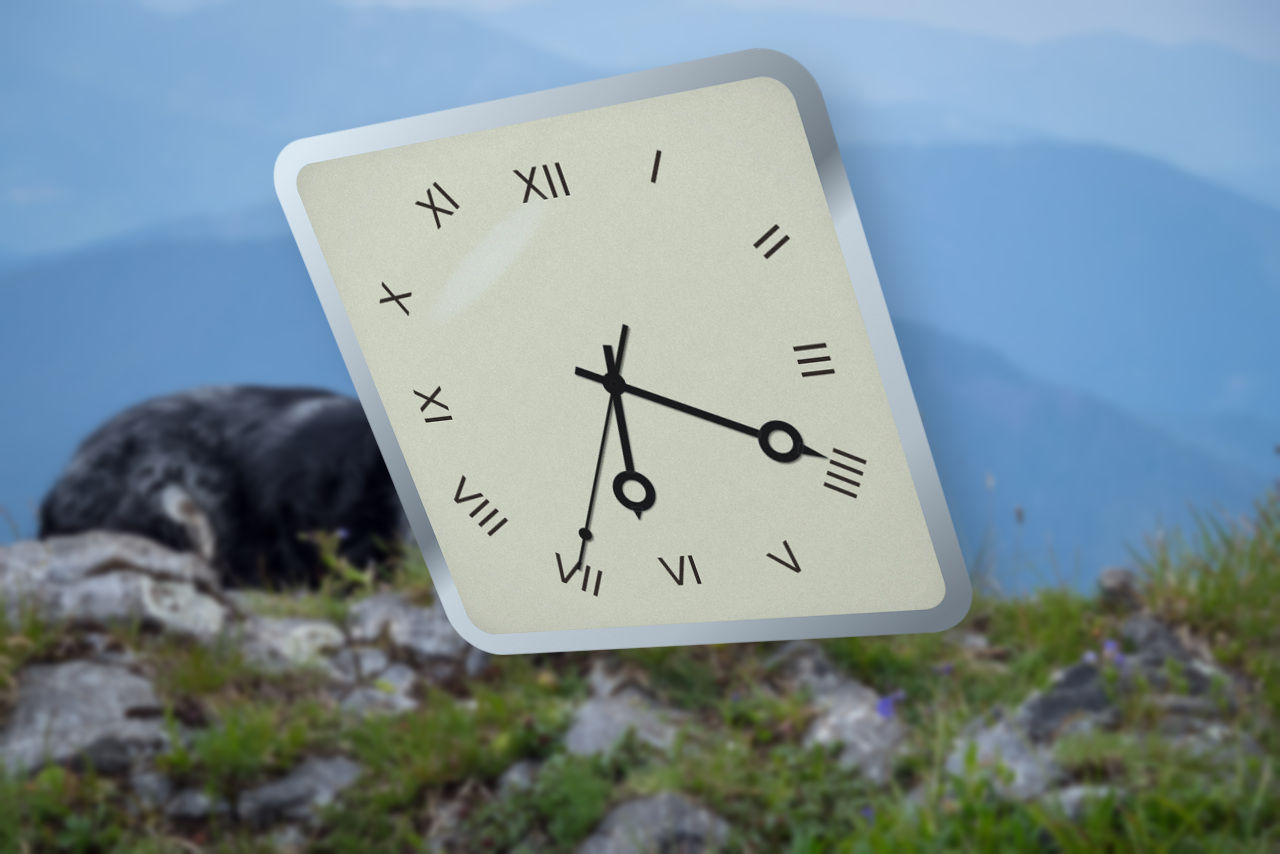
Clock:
6 h 19 min 35 s
